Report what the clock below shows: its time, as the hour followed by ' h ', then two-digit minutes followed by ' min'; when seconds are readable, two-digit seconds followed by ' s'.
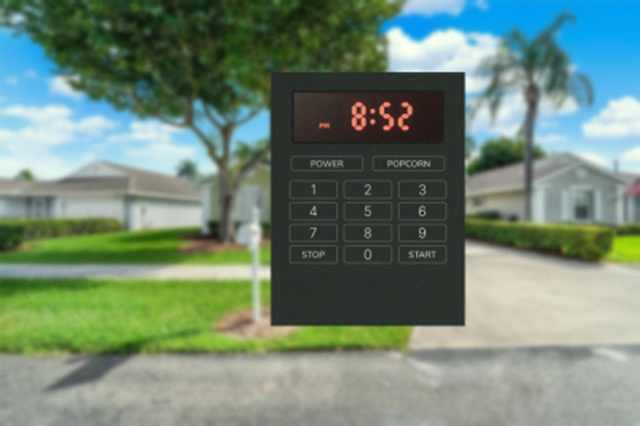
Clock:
8 h 52 min
